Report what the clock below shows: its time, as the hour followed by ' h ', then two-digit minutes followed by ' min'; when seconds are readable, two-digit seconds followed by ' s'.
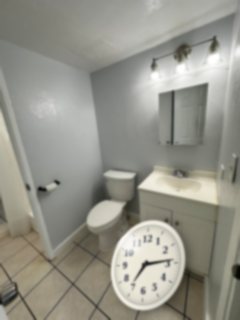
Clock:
7 h 14 min
